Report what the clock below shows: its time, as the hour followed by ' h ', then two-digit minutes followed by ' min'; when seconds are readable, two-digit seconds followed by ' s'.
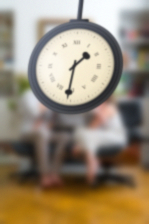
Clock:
1 h 31 min
